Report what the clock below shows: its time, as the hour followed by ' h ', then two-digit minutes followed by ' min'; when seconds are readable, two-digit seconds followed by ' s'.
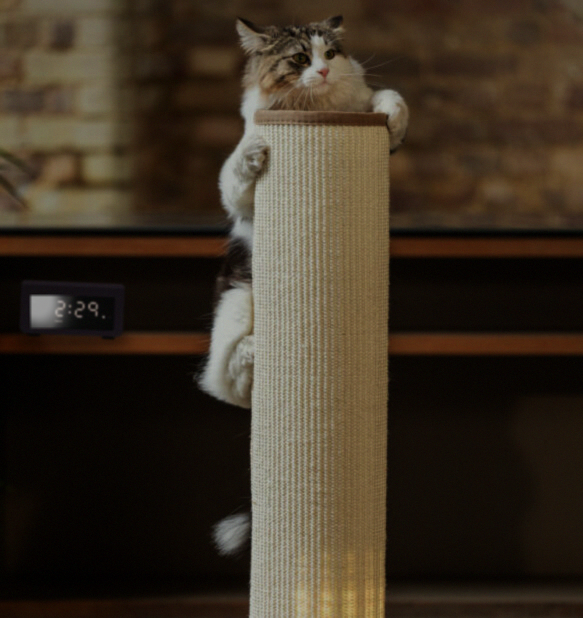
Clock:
2 h 29 min
